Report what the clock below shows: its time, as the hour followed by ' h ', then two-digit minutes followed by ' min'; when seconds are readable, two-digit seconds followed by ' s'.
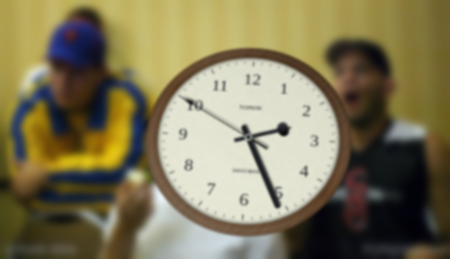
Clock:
2 h 25 min 50 s
